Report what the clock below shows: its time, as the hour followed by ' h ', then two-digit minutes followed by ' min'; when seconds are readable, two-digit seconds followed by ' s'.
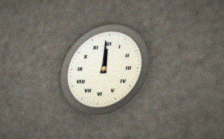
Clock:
11 h 59 min
